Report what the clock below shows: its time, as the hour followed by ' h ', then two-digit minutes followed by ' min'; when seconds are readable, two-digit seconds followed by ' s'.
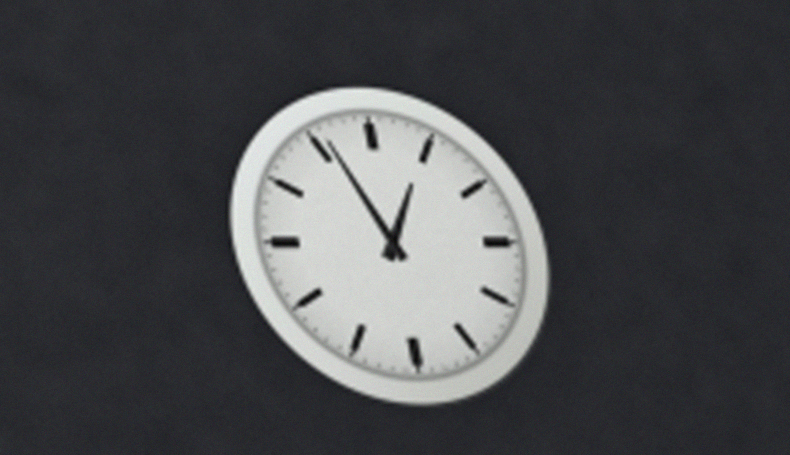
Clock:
12 h 56 min
